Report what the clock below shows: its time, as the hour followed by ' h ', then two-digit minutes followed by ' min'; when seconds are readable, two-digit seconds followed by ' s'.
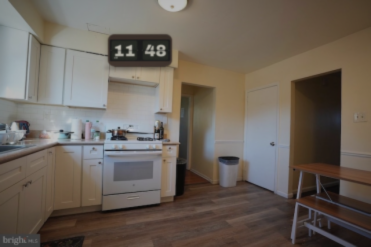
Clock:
11 h 48 min
